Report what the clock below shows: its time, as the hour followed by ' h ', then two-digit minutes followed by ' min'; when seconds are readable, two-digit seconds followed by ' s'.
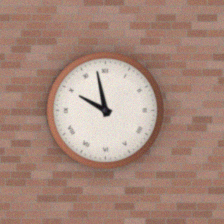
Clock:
9 h 58 min
